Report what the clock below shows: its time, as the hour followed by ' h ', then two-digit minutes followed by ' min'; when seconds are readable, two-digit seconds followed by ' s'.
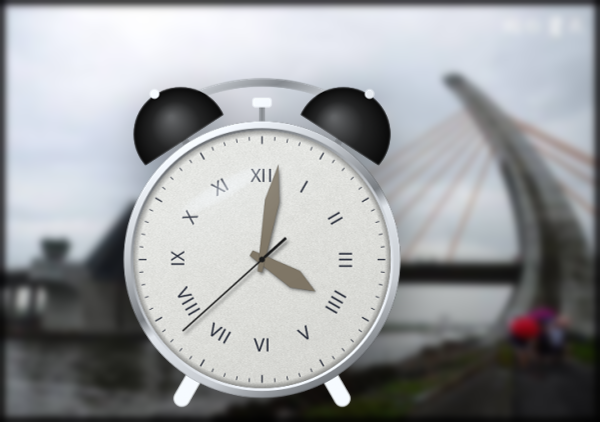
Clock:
4 h 01 min 38 s
